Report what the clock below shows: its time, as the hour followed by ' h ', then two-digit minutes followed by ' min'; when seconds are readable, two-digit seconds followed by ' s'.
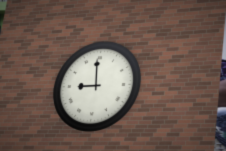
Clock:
8 h 59 min
